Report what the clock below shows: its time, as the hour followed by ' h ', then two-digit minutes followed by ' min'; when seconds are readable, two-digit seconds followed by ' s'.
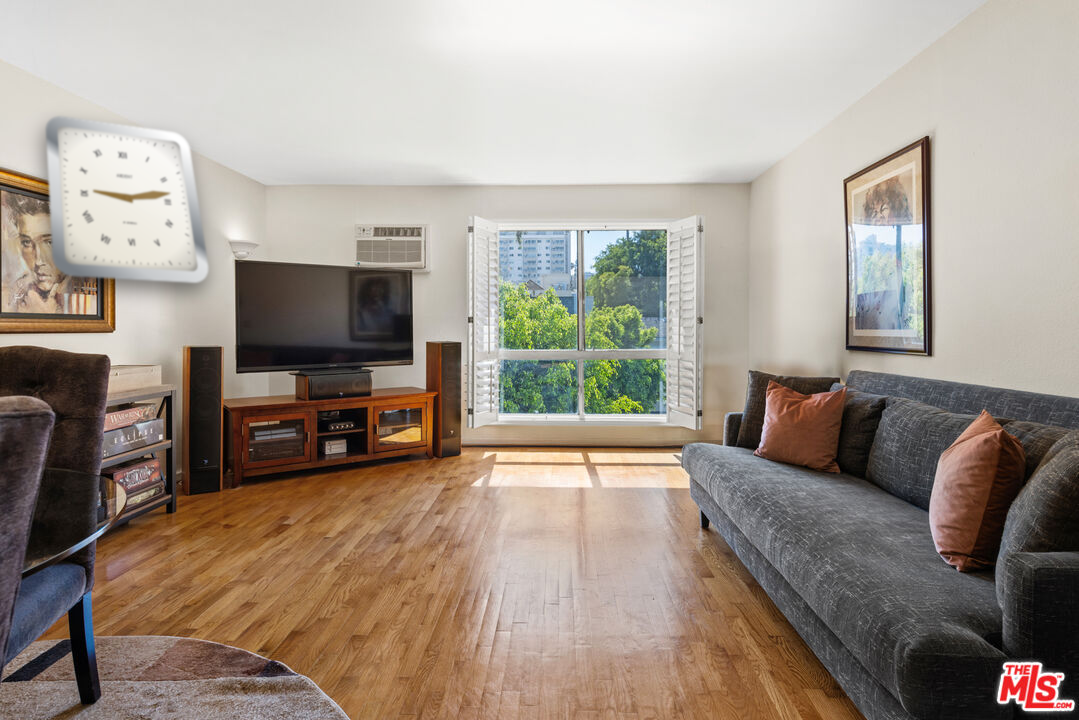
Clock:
9 h 13 min
